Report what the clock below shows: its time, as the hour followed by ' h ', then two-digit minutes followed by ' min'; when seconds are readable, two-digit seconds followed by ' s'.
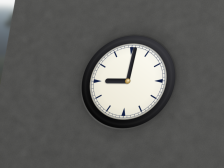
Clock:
9 h 01 min
